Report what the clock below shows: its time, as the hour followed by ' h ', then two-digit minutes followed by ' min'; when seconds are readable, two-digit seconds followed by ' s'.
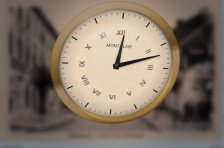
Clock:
12 h 12 min
